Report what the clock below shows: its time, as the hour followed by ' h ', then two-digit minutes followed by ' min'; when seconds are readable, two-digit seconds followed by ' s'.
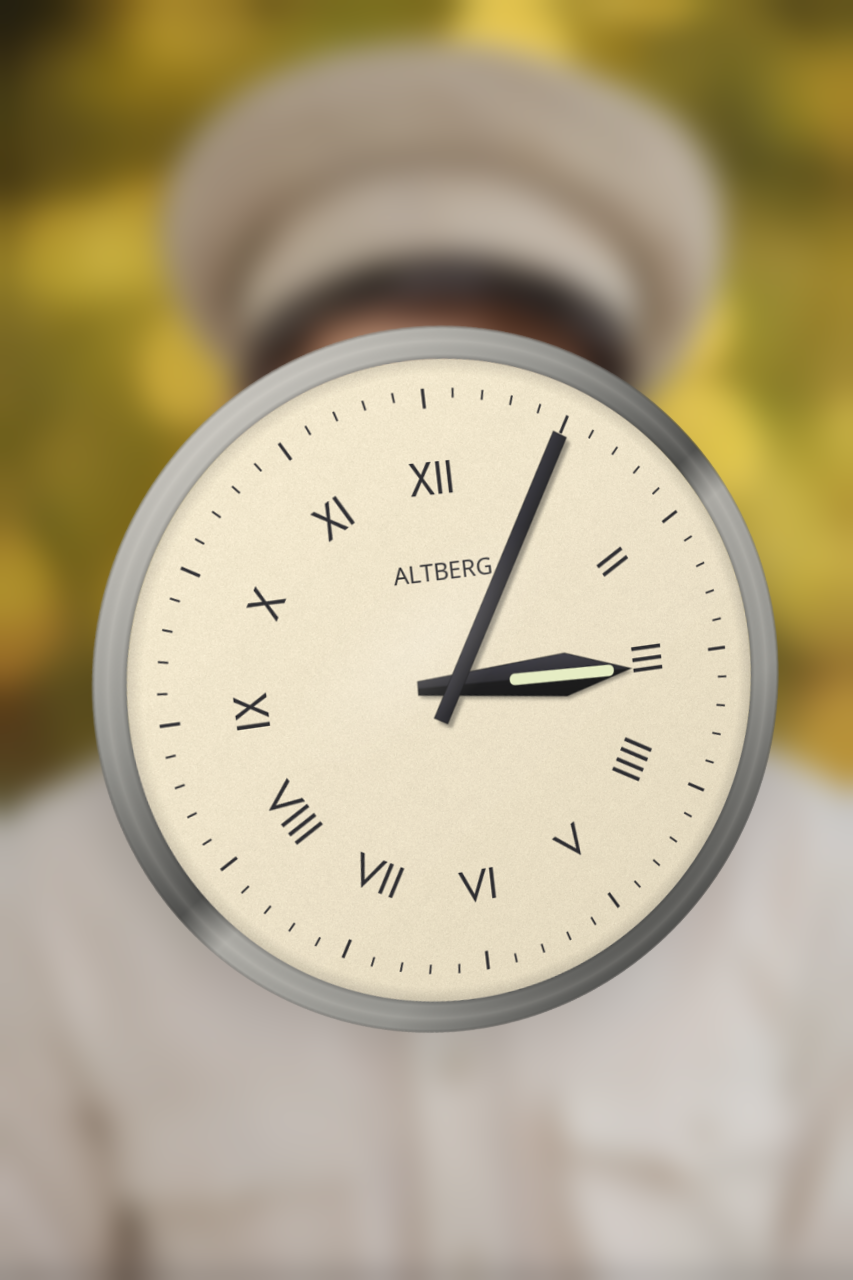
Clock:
3 h 05 min
